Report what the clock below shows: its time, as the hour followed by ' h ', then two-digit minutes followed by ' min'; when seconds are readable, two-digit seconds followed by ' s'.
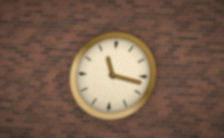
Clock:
11 h 17 min
